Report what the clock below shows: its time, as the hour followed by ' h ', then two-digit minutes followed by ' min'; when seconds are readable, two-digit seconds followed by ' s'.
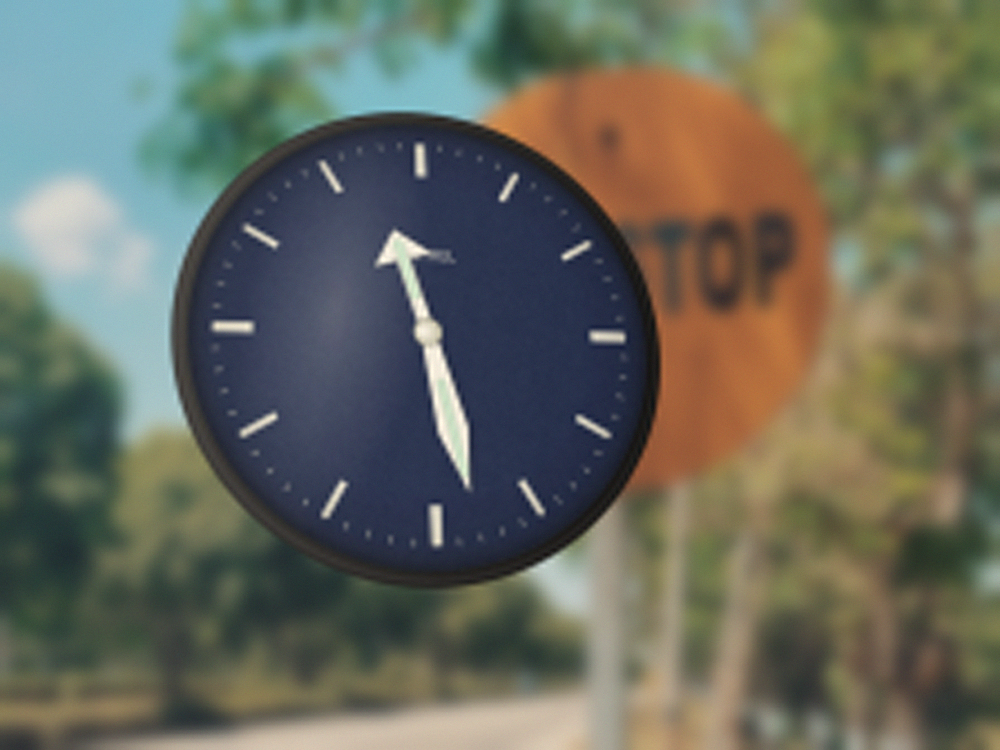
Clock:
11 h 28 min
